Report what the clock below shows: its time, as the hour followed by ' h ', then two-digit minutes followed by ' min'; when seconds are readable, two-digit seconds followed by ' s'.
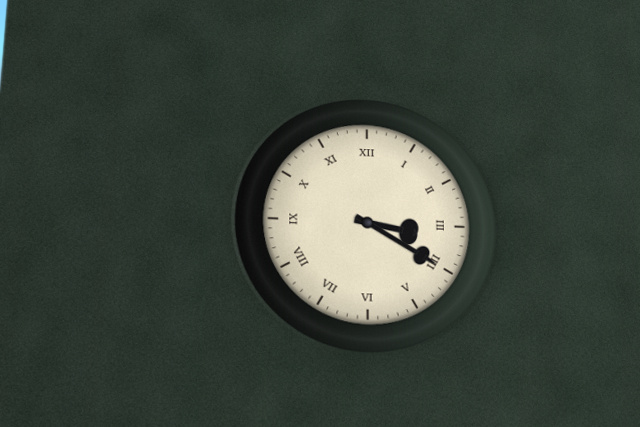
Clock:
3 h 20 min
